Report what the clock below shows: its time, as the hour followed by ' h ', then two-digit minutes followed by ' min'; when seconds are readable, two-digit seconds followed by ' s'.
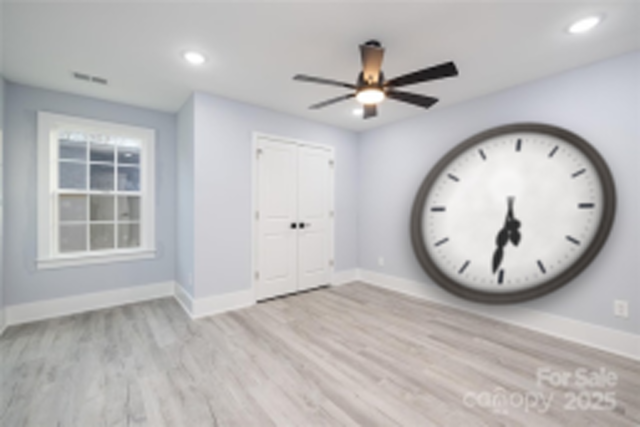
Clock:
5 h 31 min
